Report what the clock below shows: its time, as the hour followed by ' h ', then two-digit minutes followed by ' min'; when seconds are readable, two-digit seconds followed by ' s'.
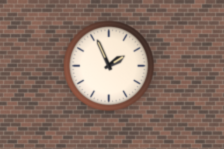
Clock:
1 h 56 min
